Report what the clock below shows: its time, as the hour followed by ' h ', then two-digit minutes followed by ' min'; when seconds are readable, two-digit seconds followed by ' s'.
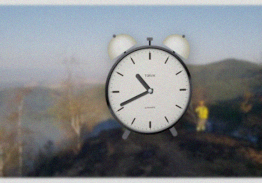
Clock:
10 h 41 min
